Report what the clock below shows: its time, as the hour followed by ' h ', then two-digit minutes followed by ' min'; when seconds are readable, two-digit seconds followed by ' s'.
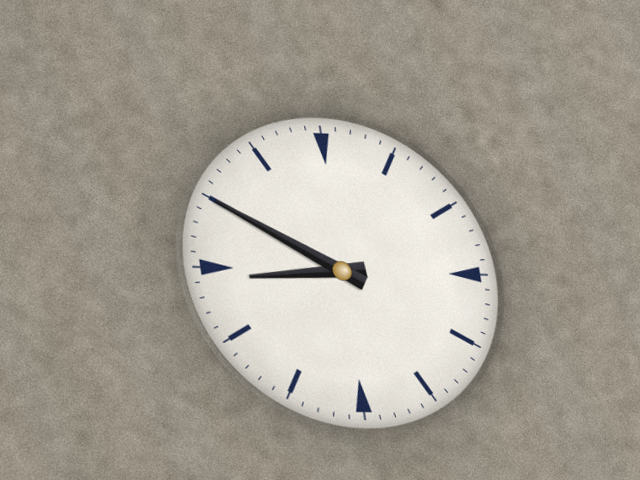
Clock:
8 h 50 min
